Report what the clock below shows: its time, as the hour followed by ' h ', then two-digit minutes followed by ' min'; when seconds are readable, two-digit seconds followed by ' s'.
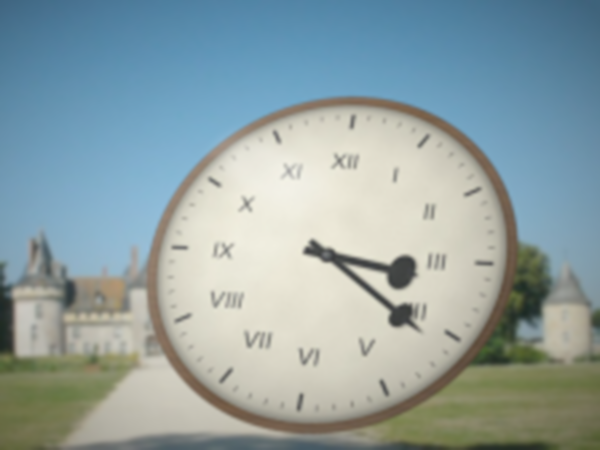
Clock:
3 h 21 min
